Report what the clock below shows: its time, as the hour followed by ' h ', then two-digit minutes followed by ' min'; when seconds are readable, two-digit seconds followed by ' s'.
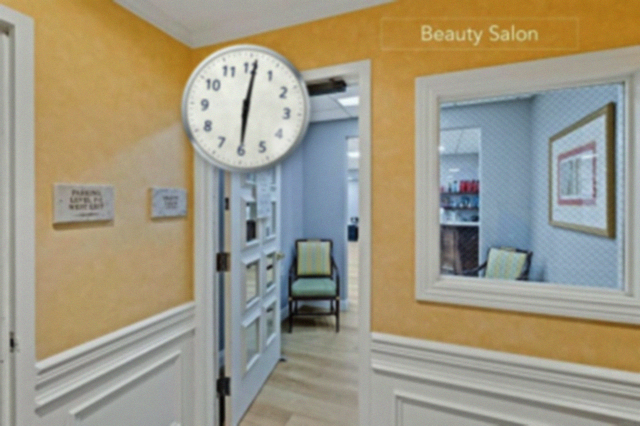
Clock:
6 h 01 min
